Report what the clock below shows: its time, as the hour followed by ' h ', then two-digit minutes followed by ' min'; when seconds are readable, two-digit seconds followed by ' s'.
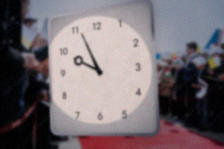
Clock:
9 h 56 min
